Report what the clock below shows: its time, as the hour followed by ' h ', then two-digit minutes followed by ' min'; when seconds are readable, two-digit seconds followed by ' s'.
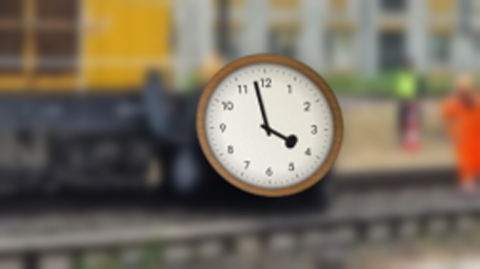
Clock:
3 h 58 min
